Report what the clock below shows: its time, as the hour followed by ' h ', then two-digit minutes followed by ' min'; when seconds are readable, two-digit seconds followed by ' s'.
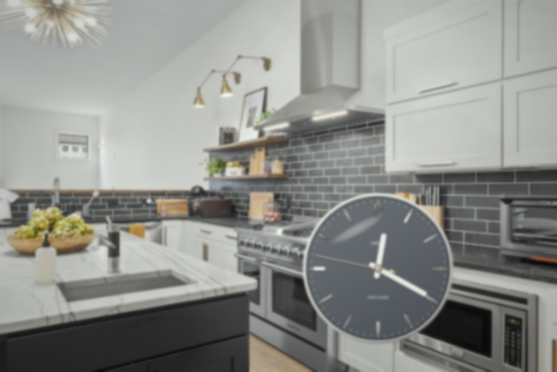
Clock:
12 h 19 min 47 s
